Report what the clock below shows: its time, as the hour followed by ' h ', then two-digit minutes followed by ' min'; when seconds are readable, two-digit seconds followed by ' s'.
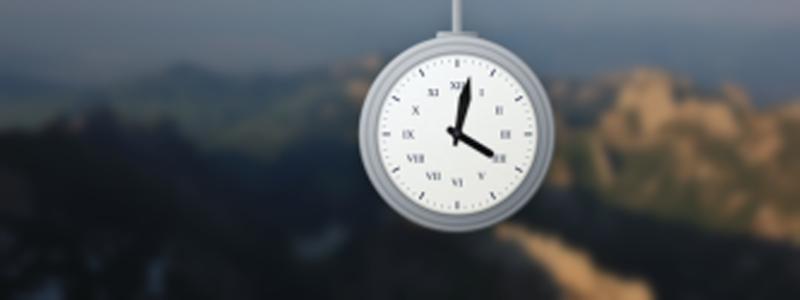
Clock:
4 h 02 min
